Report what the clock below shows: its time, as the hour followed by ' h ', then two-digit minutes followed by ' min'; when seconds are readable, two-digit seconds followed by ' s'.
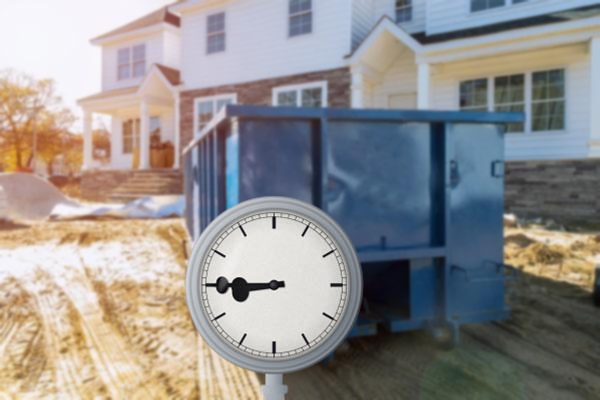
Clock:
8 h 45 min
